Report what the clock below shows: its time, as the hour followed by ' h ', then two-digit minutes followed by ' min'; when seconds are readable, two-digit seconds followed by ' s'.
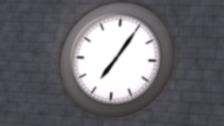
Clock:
7 h 05 min
